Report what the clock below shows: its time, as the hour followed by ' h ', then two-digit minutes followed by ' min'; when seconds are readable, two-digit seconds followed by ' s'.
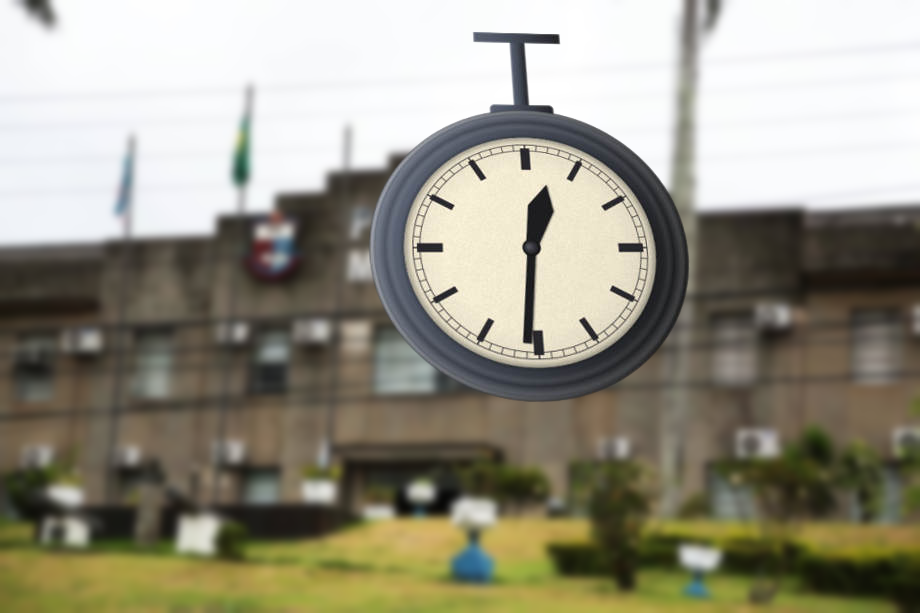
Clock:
12 h 31 min
